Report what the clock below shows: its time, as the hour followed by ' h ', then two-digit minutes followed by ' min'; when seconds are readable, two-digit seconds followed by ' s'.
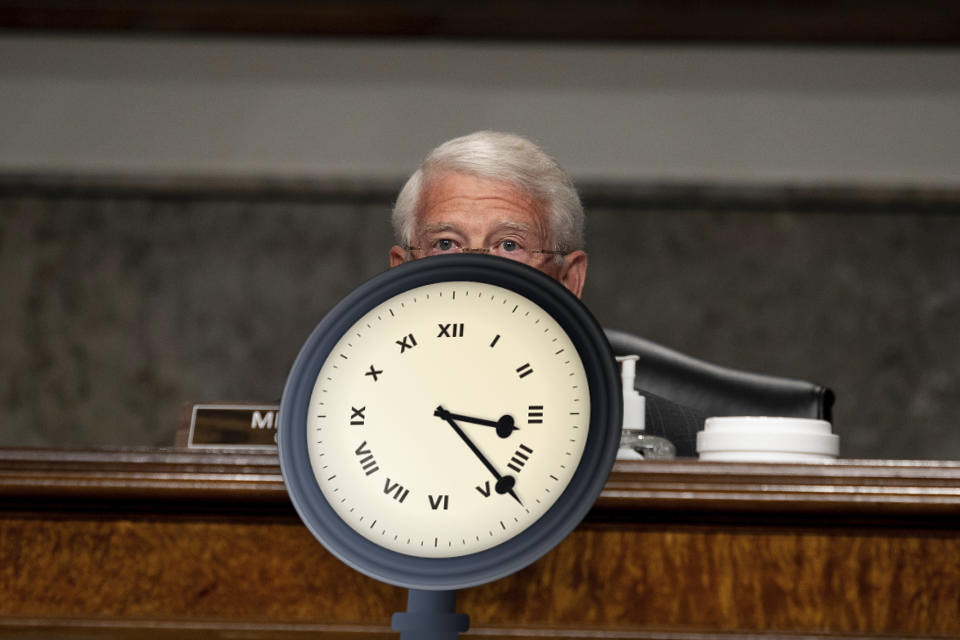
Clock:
3 h 23 min
